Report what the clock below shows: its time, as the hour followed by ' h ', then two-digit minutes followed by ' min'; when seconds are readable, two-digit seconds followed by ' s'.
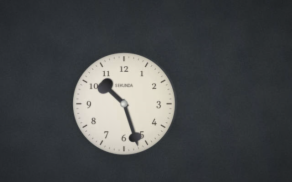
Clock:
10 h 27 min
